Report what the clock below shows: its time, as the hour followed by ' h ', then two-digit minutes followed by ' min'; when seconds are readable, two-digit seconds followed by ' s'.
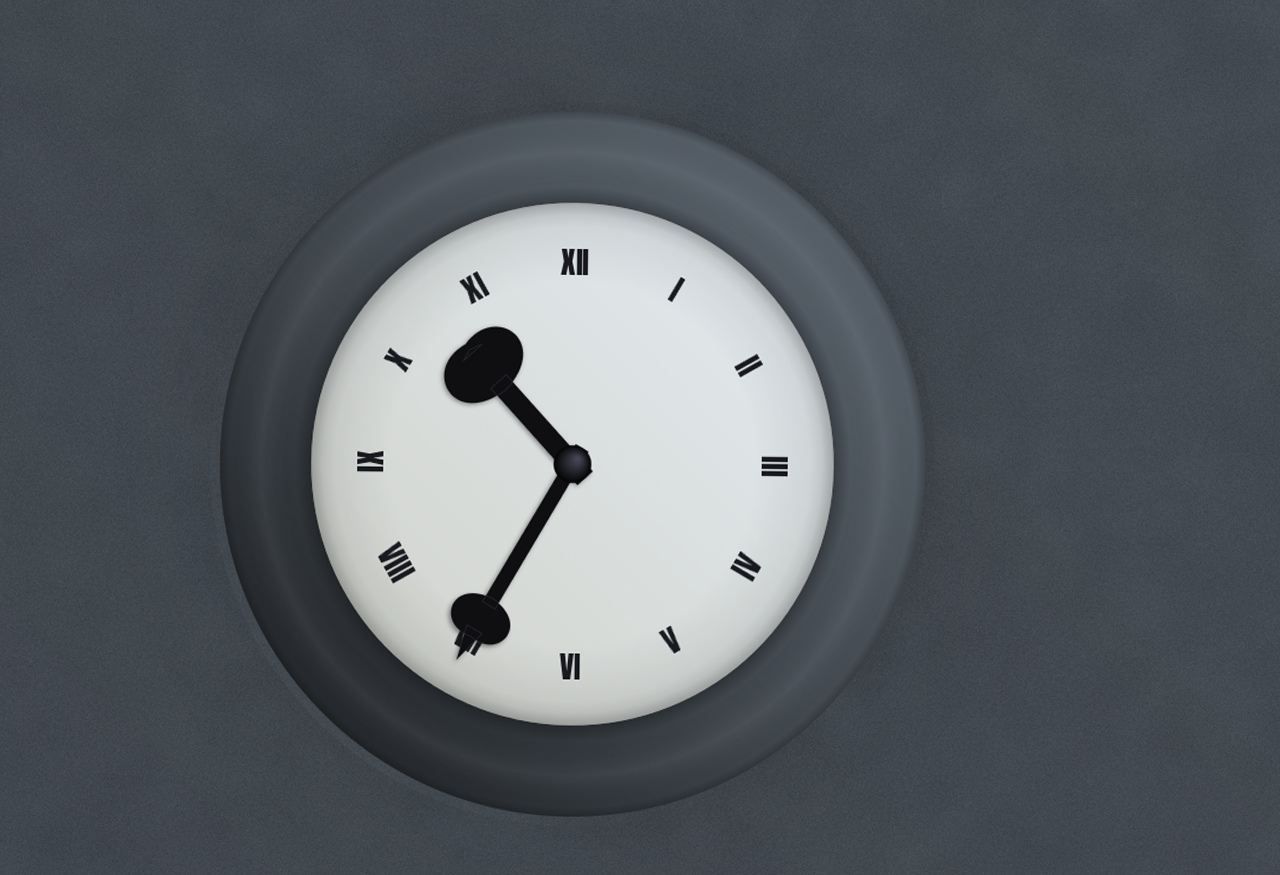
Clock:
10 h 35 min
